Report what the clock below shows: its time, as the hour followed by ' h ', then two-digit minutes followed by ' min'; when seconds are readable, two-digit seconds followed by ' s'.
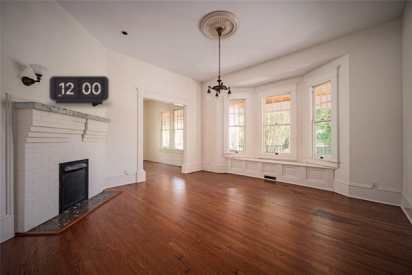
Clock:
12 h 00 min
